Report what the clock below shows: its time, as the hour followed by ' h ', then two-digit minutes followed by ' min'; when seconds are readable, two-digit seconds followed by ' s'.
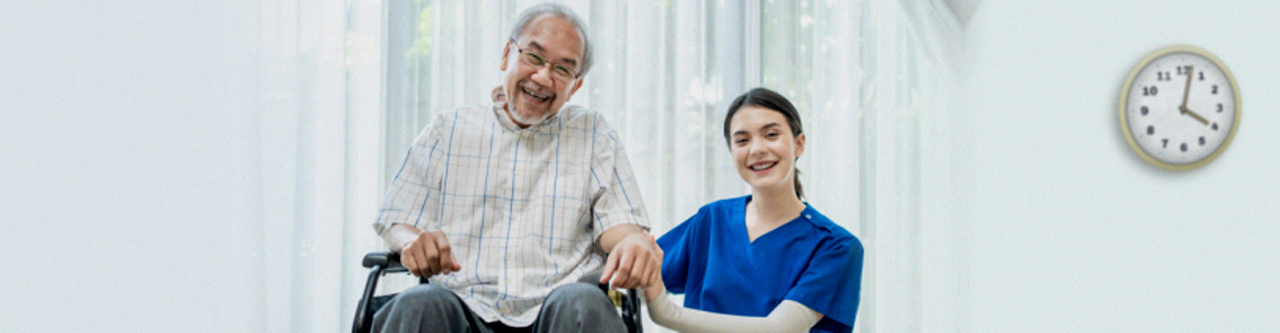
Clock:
4 h 02 min
